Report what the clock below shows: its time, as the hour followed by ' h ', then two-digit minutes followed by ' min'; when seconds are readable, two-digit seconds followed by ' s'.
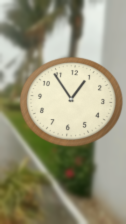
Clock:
12 h 54 min
